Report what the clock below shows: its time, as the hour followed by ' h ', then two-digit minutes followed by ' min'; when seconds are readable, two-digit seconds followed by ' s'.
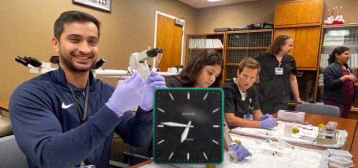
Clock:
6 h 46 min
